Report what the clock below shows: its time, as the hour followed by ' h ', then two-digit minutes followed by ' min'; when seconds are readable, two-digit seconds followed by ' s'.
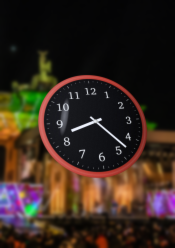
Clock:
8 h 23 min
